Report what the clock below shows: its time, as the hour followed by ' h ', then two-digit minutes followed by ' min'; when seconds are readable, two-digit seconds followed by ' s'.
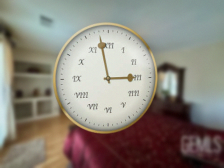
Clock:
2 h 58 min
